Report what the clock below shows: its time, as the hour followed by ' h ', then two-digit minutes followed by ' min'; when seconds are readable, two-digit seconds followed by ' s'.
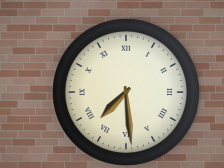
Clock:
7 h 29 min
